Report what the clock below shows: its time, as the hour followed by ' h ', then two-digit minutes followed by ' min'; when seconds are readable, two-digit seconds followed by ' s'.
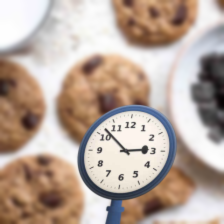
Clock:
2 h 52 min
